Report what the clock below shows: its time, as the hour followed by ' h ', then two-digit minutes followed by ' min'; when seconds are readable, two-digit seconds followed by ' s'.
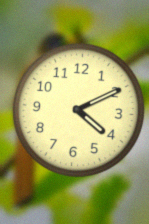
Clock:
4 h 10 min
